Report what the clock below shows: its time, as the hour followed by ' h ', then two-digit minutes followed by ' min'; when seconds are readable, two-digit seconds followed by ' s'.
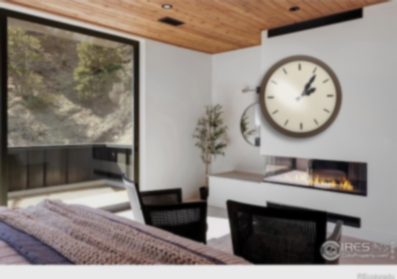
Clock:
2 h 06 min
